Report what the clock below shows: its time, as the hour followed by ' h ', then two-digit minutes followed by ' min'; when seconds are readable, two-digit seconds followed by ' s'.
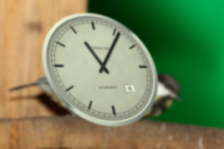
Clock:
11 h 06 min
